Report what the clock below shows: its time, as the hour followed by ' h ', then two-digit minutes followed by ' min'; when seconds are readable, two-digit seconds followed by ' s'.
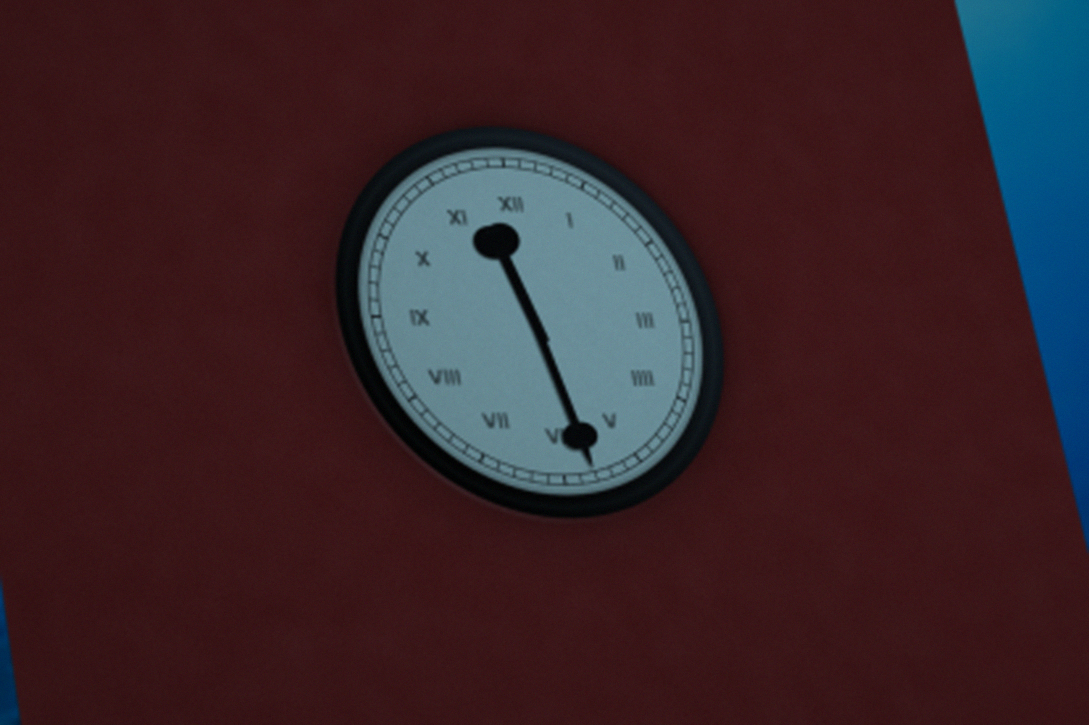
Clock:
11 h 28 min
